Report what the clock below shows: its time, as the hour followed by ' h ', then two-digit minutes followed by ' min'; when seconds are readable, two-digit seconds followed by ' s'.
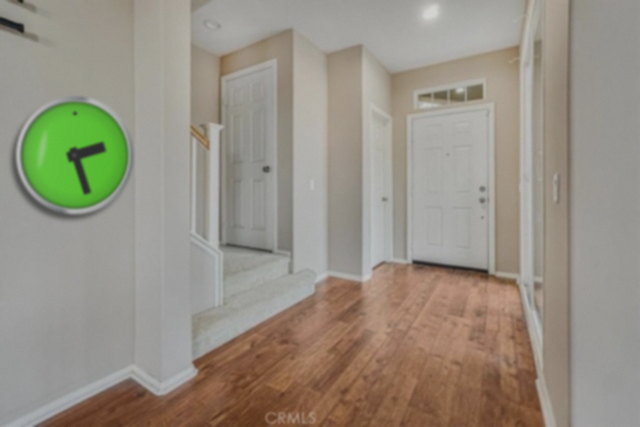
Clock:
2 h 27 min
